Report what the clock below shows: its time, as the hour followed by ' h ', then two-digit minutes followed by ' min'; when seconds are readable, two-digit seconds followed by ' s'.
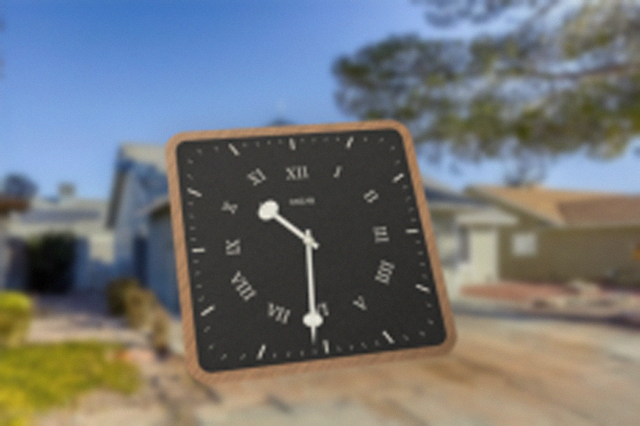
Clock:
10 h 31 min
